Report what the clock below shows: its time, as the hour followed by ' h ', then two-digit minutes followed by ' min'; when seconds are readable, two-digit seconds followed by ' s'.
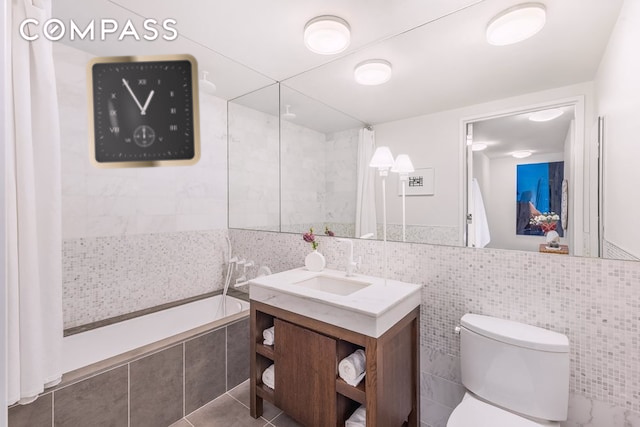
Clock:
12 h 55 min
